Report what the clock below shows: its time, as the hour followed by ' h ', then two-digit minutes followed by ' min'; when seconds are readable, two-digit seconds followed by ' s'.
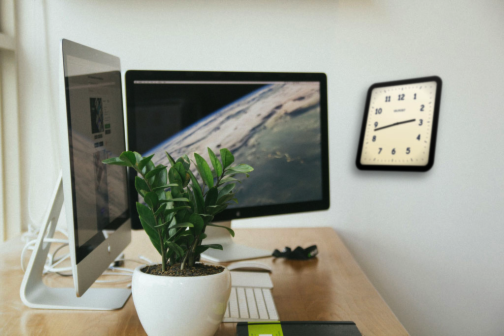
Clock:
2 h 43 min
